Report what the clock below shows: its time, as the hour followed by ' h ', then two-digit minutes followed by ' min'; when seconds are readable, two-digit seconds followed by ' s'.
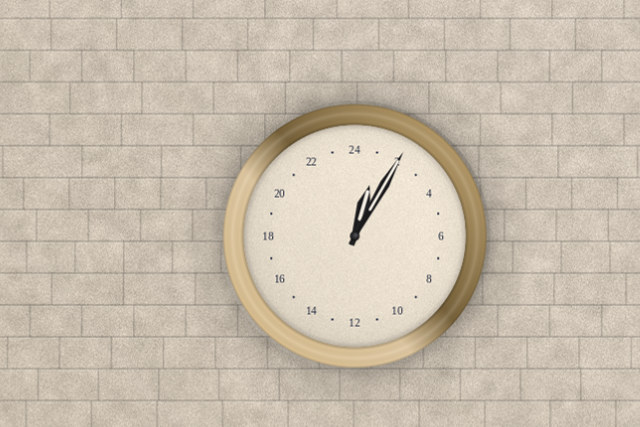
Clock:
1 h 05 min
